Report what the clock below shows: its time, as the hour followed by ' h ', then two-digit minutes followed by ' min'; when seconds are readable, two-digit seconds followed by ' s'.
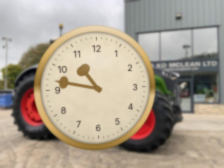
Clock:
10 h 47 min
